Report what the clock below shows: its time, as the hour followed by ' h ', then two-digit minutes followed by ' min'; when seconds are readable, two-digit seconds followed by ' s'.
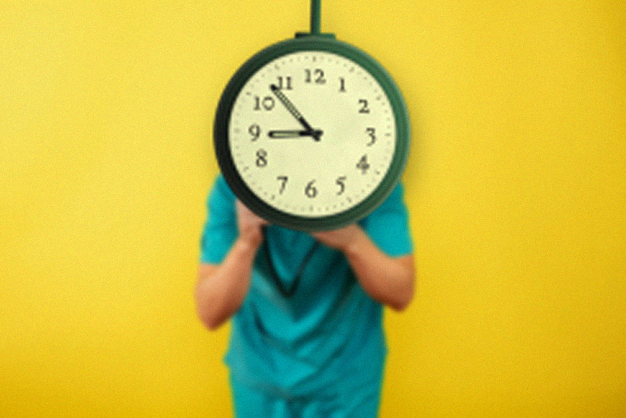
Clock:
8 h 53 min
